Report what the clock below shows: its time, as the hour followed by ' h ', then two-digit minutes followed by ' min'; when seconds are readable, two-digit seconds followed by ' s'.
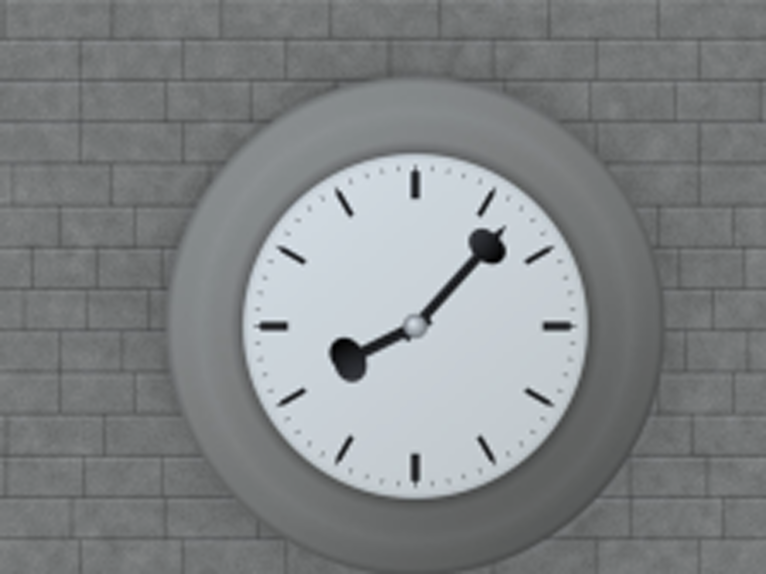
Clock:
8 h 07 min
